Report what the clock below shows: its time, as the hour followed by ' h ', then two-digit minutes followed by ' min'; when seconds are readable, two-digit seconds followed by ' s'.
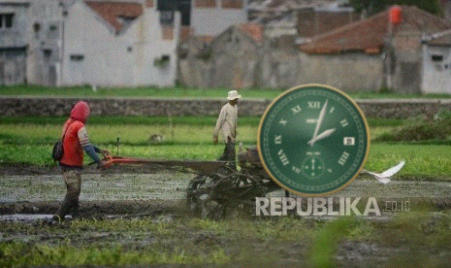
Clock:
2 h 03 min
